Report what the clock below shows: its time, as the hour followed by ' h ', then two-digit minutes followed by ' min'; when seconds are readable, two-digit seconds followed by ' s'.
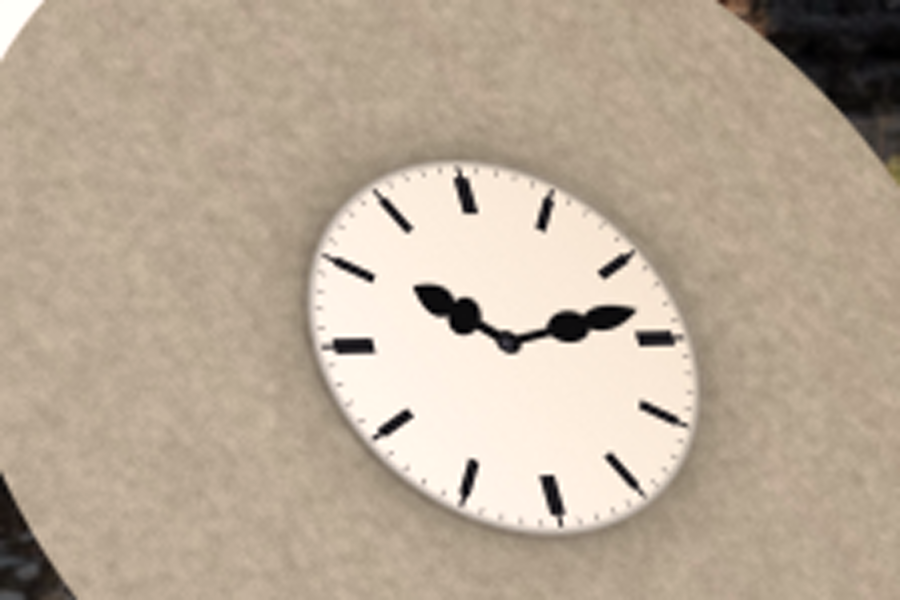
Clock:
10 h 13 min
